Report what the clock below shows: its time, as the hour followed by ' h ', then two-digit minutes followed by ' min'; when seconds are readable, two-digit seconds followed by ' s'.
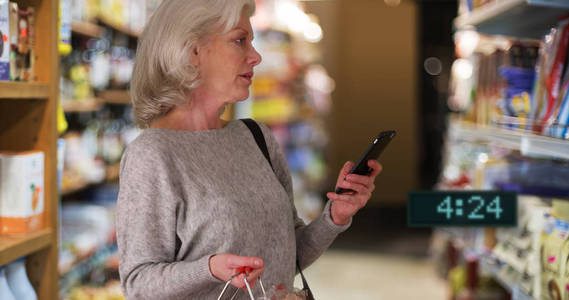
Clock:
4 h 24 min
